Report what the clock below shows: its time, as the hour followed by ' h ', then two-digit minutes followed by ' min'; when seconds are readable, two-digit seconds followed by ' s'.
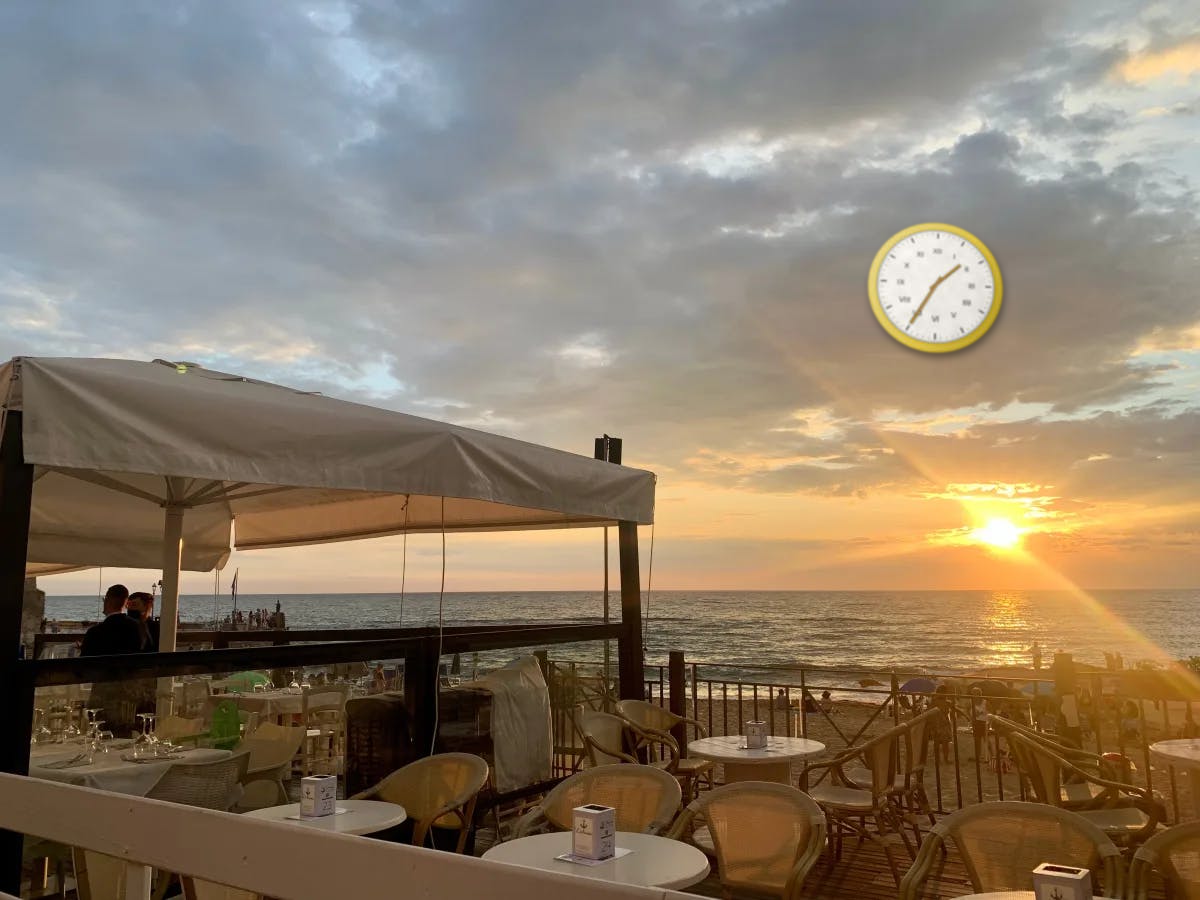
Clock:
1 h 35 min
